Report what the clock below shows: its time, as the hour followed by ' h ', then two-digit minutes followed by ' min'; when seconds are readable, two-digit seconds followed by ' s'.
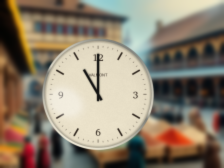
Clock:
11 h 00 min
